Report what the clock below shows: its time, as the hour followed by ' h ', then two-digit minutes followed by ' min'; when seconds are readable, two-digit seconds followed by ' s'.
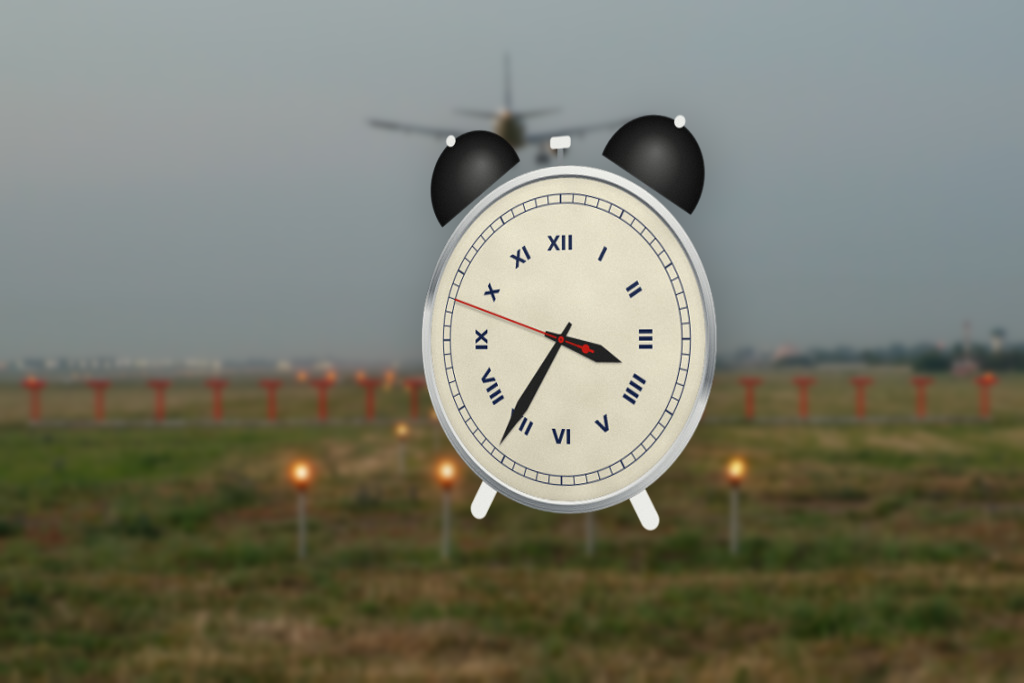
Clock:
3 h 35 min 48 s
